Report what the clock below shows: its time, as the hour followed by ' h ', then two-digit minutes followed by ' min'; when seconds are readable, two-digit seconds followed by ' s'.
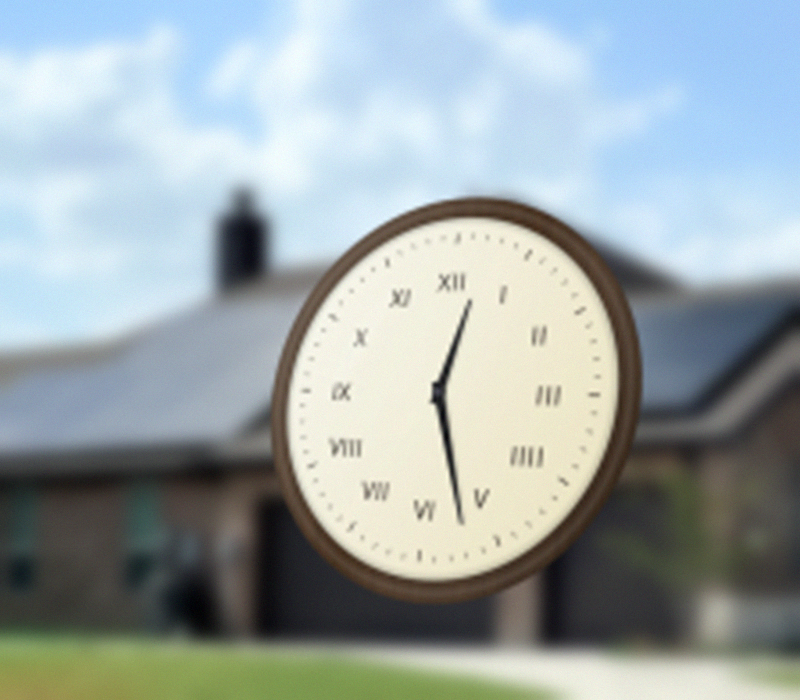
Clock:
12 h 27 min
